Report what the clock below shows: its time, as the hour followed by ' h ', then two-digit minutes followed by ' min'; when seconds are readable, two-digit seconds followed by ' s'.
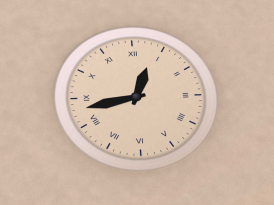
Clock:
12 h 43 min
